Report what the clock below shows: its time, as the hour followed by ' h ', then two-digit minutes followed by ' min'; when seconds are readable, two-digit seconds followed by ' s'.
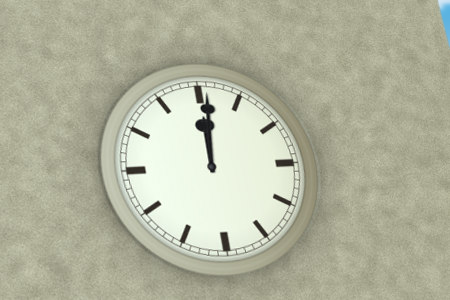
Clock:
12 h 01 min
